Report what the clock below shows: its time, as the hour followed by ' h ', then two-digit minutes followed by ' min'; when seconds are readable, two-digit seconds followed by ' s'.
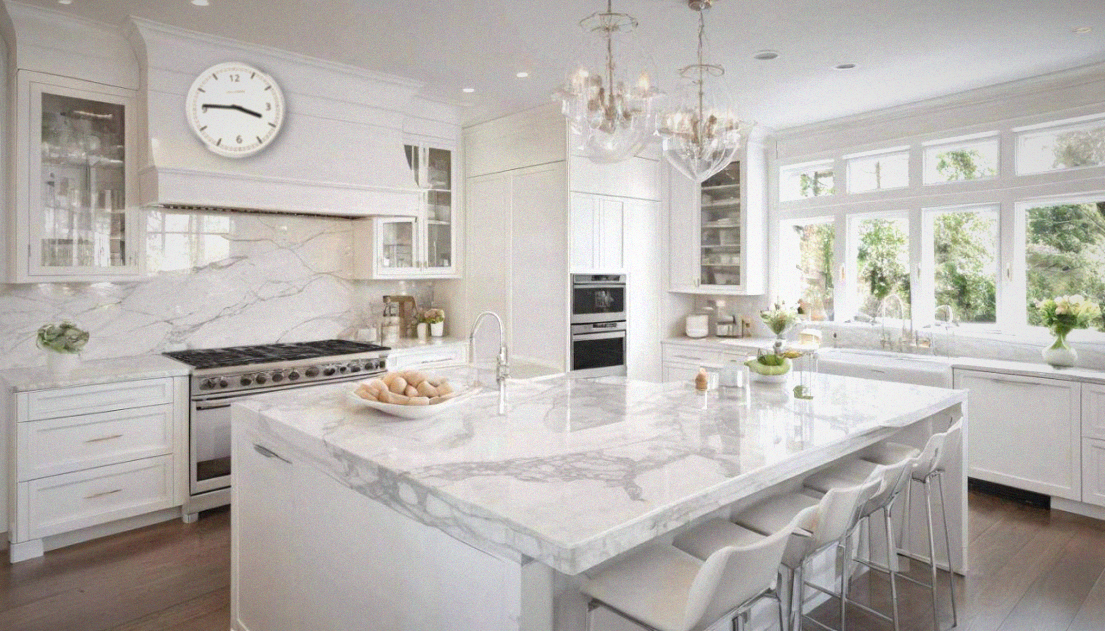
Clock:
3 h 46 min
